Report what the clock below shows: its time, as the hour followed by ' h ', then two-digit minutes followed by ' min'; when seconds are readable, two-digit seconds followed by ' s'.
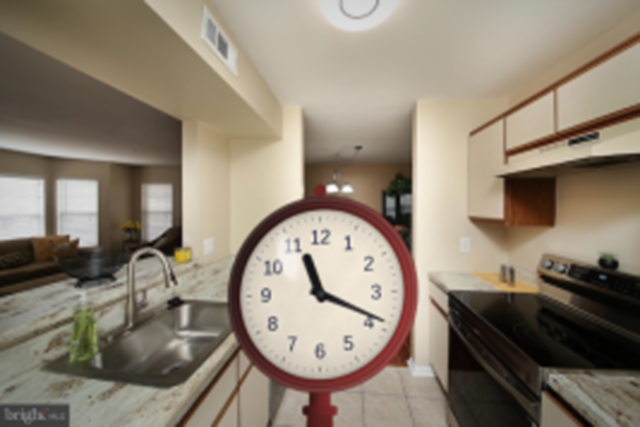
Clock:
11 h 19 min
